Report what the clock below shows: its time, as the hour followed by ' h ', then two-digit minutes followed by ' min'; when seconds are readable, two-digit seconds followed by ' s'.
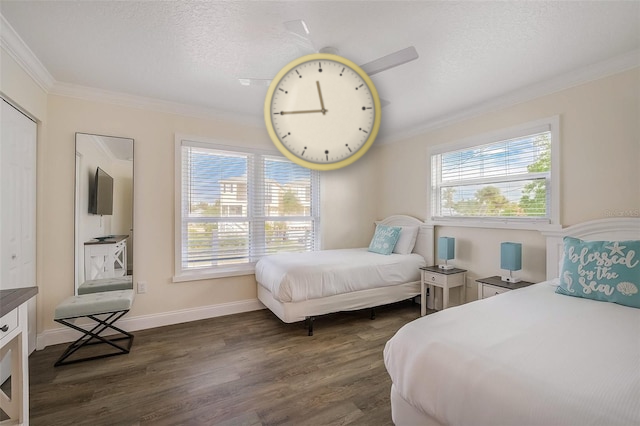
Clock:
11 h 45 min
